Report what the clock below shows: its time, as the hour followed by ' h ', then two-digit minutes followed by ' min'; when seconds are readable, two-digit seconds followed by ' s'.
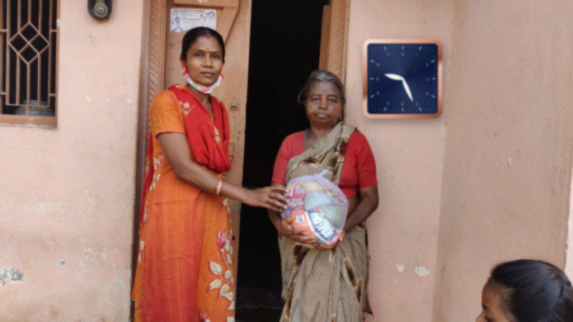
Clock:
9 h 26 min
